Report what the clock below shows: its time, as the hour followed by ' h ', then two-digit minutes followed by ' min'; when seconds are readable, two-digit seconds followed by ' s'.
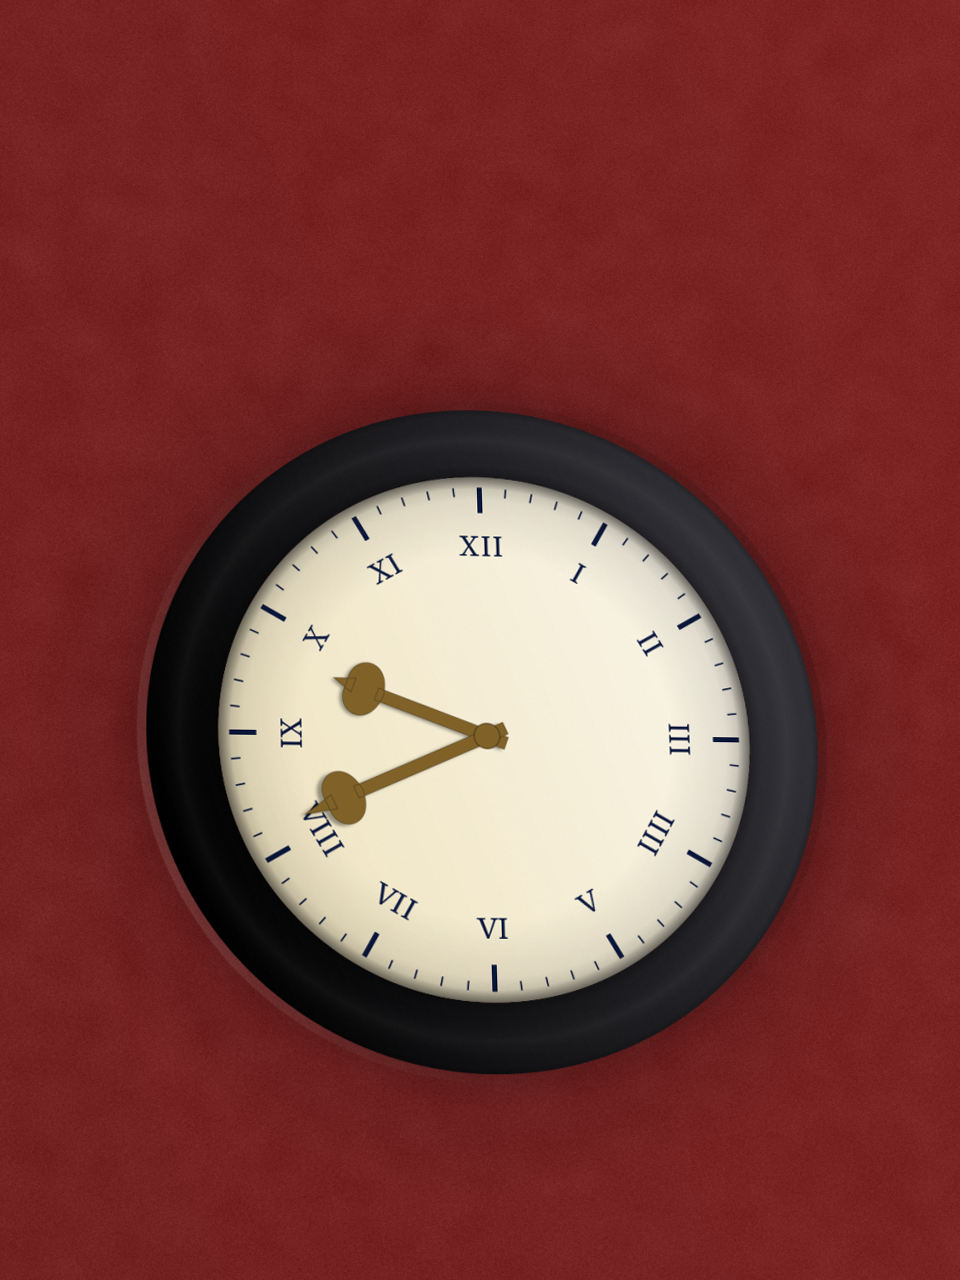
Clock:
9 h 41 min
